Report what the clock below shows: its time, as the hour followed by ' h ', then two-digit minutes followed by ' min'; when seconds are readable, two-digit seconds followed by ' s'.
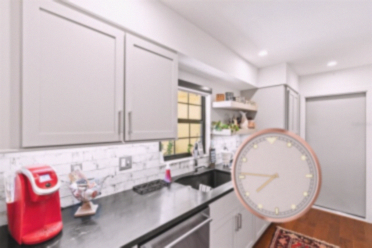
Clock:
7 h 46 min
